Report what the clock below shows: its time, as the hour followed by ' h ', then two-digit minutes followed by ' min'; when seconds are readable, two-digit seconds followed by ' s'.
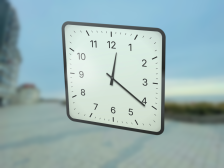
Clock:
12 h 21 min
